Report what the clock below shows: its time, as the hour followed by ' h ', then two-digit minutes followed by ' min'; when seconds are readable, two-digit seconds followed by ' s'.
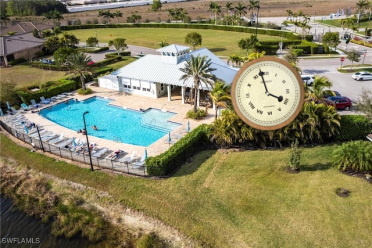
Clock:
3 h 58 min
